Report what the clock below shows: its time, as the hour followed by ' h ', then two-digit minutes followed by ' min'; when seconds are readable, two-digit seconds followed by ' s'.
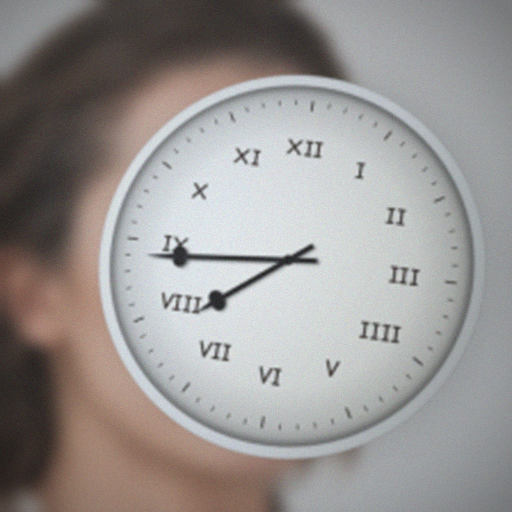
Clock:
7 h 44 min
